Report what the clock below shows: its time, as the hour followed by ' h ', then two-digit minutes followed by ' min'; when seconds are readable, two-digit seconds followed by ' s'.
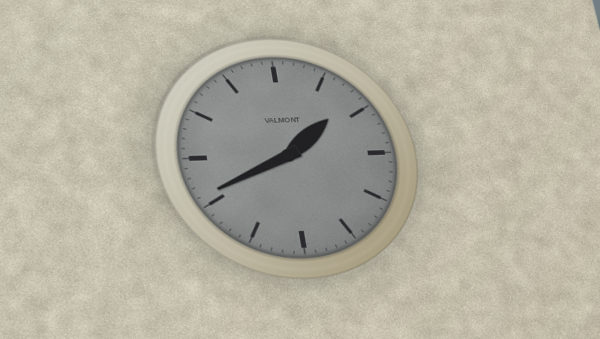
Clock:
1 h 41 min
